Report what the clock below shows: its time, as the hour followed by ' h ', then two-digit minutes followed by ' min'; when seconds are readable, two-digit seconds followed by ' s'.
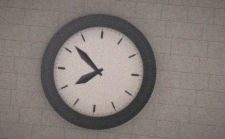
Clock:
7 h 52 min
